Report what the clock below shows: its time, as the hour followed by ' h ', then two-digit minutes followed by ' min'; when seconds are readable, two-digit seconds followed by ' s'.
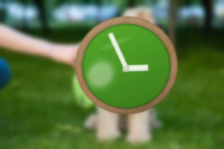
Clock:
2 h 56 min
